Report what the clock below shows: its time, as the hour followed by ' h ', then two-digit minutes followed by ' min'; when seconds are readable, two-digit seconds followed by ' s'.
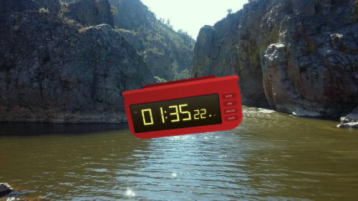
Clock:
1 h 35 min 22 s
